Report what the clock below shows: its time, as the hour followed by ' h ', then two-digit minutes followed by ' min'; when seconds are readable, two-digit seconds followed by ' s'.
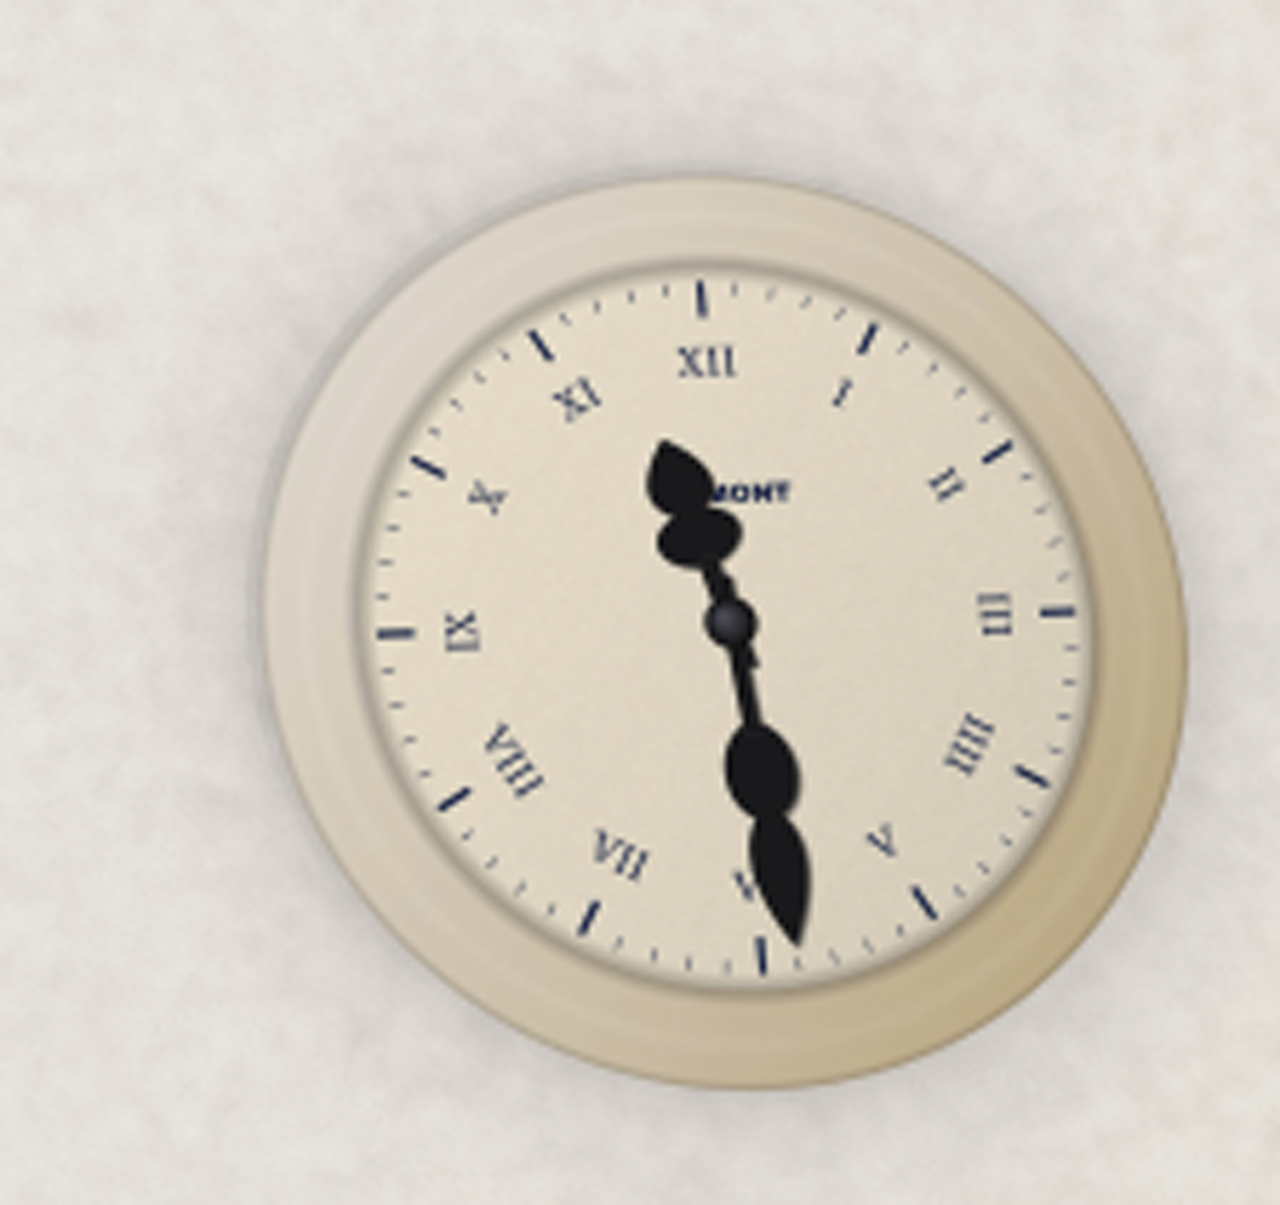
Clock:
11 h 29 min
